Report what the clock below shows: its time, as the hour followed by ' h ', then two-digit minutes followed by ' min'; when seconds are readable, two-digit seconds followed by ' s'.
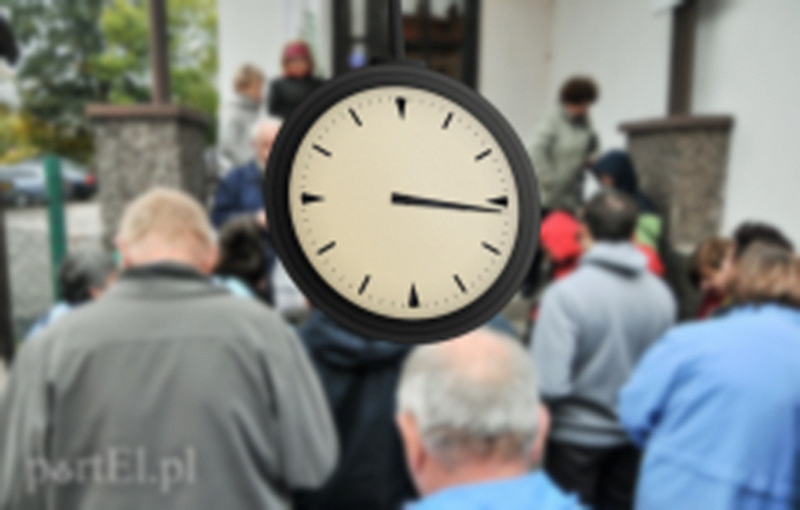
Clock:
3 h 16 min
